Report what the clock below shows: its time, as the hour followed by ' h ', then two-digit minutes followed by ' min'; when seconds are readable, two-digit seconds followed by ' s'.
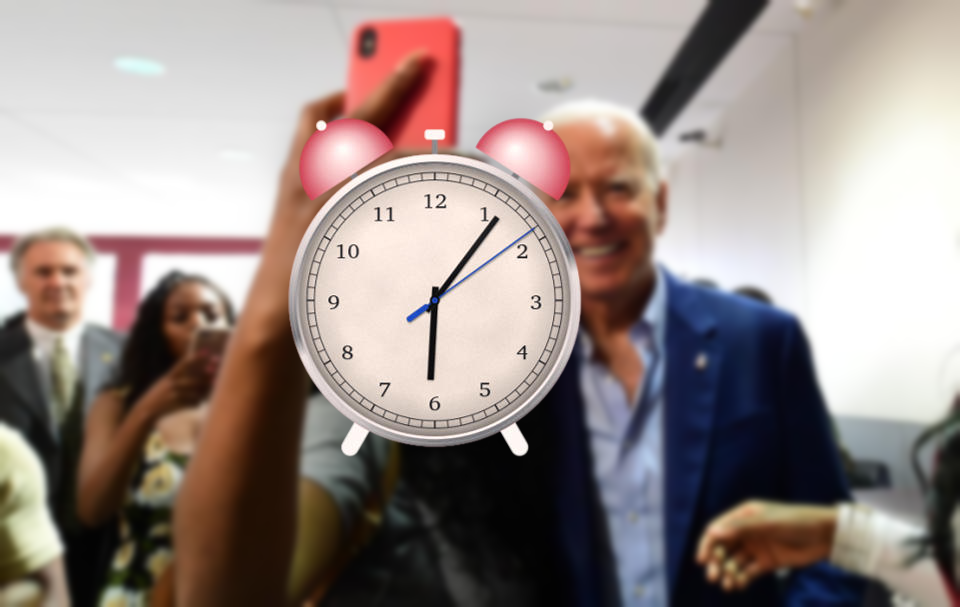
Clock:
6 h 06 min 09 s
